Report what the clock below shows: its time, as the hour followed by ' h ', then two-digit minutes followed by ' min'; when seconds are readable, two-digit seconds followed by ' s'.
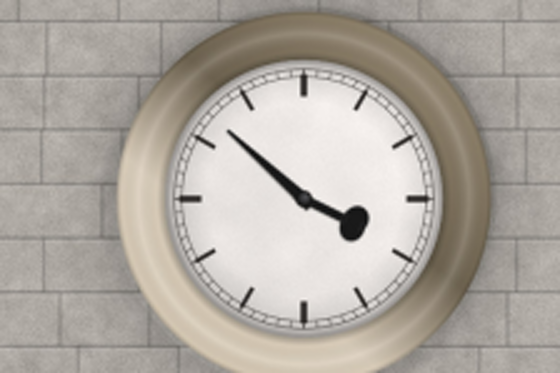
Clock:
3 h 52 min
